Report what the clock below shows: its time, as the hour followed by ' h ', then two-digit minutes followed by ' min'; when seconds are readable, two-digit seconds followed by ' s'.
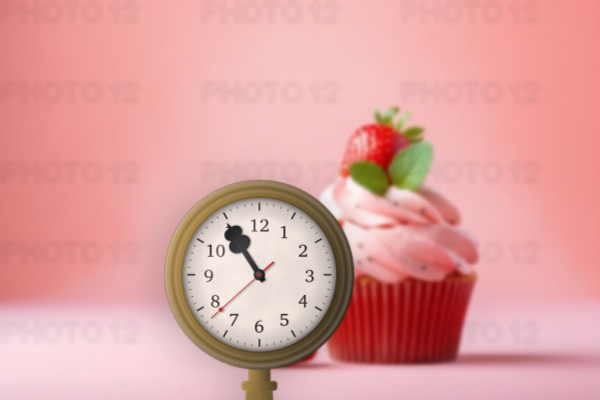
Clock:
10 h 54 min 38 s
